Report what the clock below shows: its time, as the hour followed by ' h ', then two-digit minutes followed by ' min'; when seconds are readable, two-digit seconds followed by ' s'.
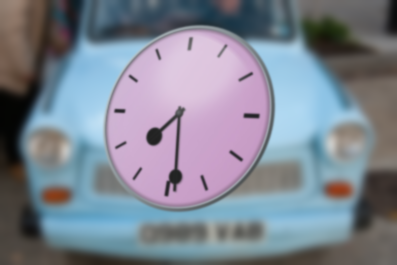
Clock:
7 h 29 min
